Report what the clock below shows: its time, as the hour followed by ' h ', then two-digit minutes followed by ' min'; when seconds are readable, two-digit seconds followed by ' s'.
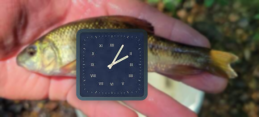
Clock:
2 h 05 min
